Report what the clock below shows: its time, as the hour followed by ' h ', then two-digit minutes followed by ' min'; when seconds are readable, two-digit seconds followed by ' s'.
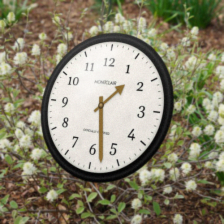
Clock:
1 h 28 min
